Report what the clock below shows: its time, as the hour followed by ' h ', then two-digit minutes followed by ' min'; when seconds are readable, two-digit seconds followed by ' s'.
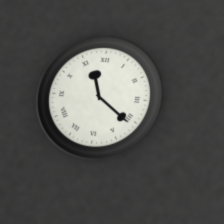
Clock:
11 h 21 min
